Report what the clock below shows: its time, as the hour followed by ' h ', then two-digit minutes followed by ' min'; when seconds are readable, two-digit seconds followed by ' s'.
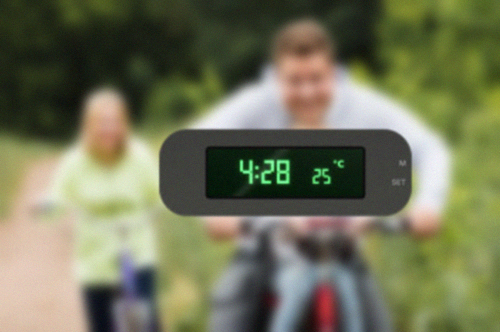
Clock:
4 h 28 min
